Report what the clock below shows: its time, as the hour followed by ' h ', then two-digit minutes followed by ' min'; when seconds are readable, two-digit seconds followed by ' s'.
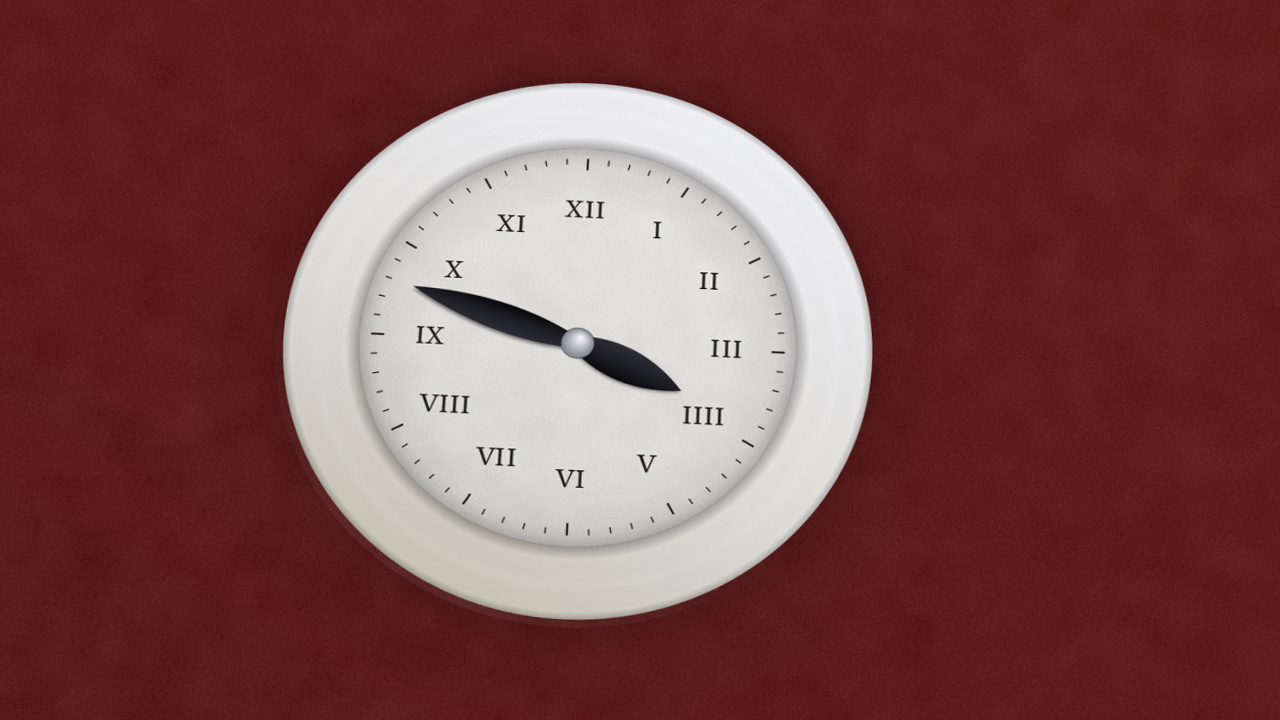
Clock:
3 h 48 min
